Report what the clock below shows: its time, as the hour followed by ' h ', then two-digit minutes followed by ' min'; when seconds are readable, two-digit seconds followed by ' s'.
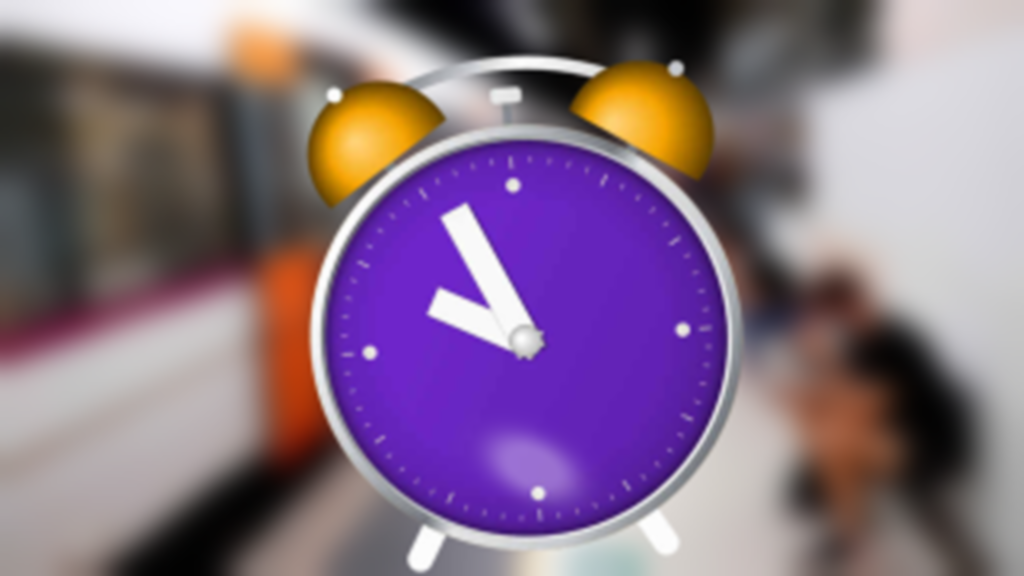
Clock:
9 h 56 min
